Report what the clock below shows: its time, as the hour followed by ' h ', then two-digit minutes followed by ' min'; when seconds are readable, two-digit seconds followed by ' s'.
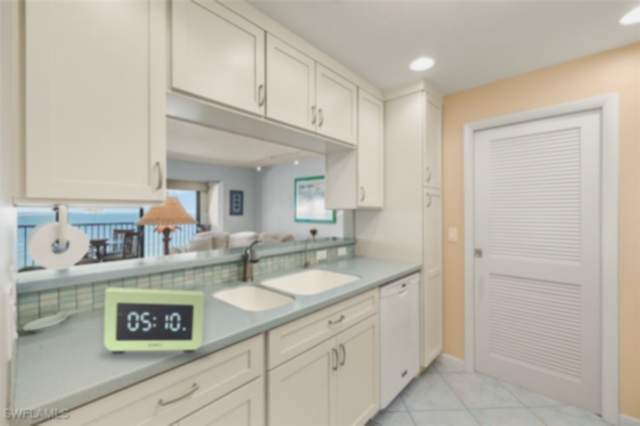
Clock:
5 h 10 min
